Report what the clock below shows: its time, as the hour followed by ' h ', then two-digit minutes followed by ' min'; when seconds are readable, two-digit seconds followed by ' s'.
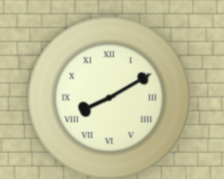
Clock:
8 h 10 min
